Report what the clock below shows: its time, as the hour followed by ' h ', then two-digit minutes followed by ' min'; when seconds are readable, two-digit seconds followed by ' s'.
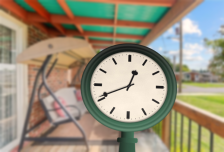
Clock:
12 h 41 min
